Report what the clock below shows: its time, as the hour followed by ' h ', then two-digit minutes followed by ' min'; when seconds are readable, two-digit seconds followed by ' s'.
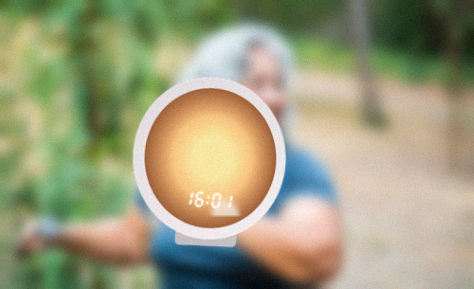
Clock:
16 h 01 min
